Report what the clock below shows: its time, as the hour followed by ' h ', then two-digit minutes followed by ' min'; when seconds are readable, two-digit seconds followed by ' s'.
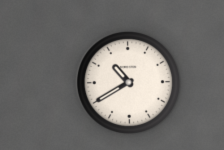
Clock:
10 h 40 min
